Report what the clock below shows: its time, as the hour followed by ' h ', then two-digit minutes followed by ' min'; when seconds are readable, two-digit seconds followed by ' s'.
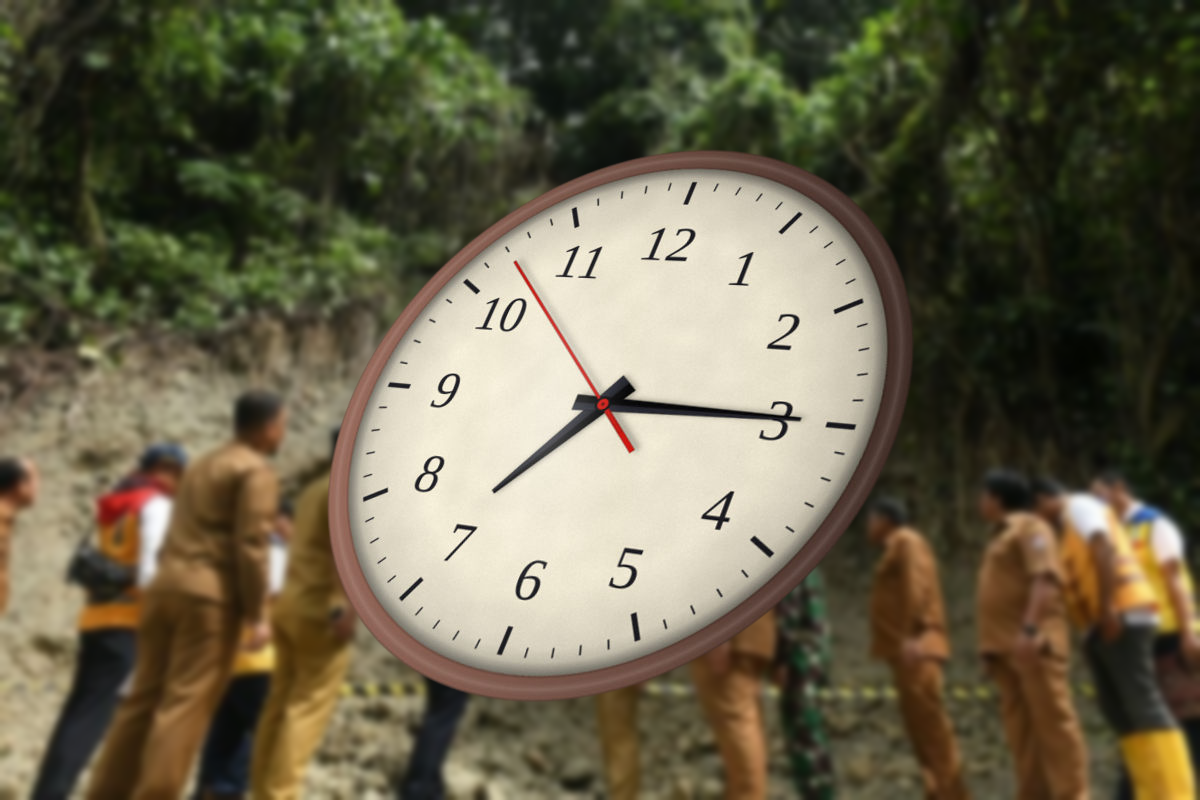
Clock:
7 h 14 min 52 s
